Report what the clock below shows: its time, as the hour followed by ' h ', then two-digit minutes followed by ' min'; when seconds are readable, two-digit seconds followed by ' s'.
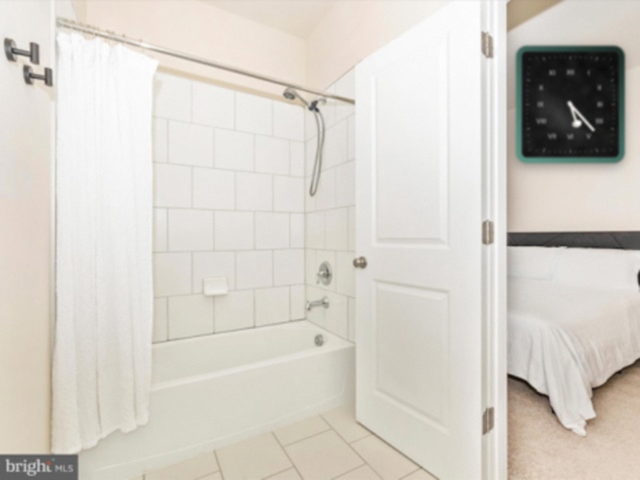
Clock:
5 h 23 min
